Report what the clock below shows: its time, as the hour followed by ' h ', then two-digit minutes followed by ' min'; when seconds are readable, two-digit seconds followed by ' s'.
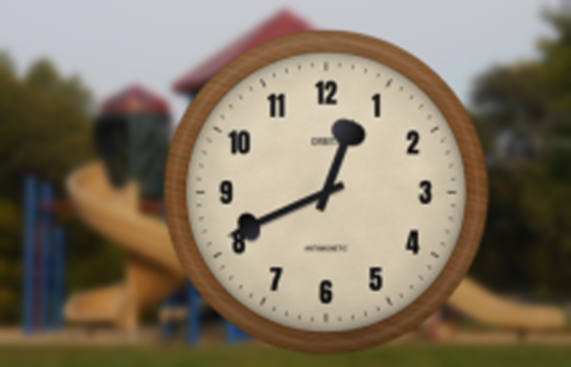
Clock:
12 h 41 min
